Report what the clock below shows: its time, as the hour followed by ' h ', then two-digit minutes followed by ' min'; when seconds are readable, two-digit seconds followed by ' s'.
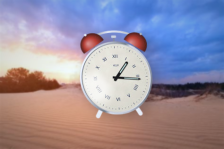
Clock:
1 h 16 min
